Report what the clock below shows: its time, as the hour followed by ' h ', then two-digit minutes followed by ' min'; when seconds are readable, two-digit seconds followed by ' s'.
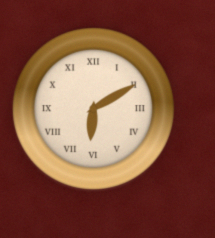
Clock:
6 h 10 min
